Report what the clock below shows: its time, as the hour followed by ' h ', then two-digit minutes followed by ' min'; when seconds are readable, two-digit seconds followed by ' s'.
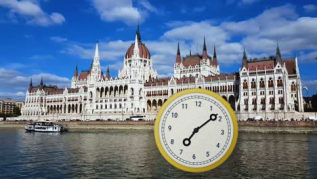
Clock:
7 h 08 min
